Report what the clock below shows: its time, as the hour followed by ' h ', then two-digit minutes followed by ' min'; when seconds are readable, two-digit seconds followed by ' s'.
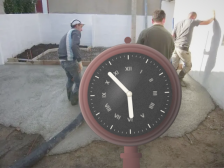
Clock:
5 h 53 min
